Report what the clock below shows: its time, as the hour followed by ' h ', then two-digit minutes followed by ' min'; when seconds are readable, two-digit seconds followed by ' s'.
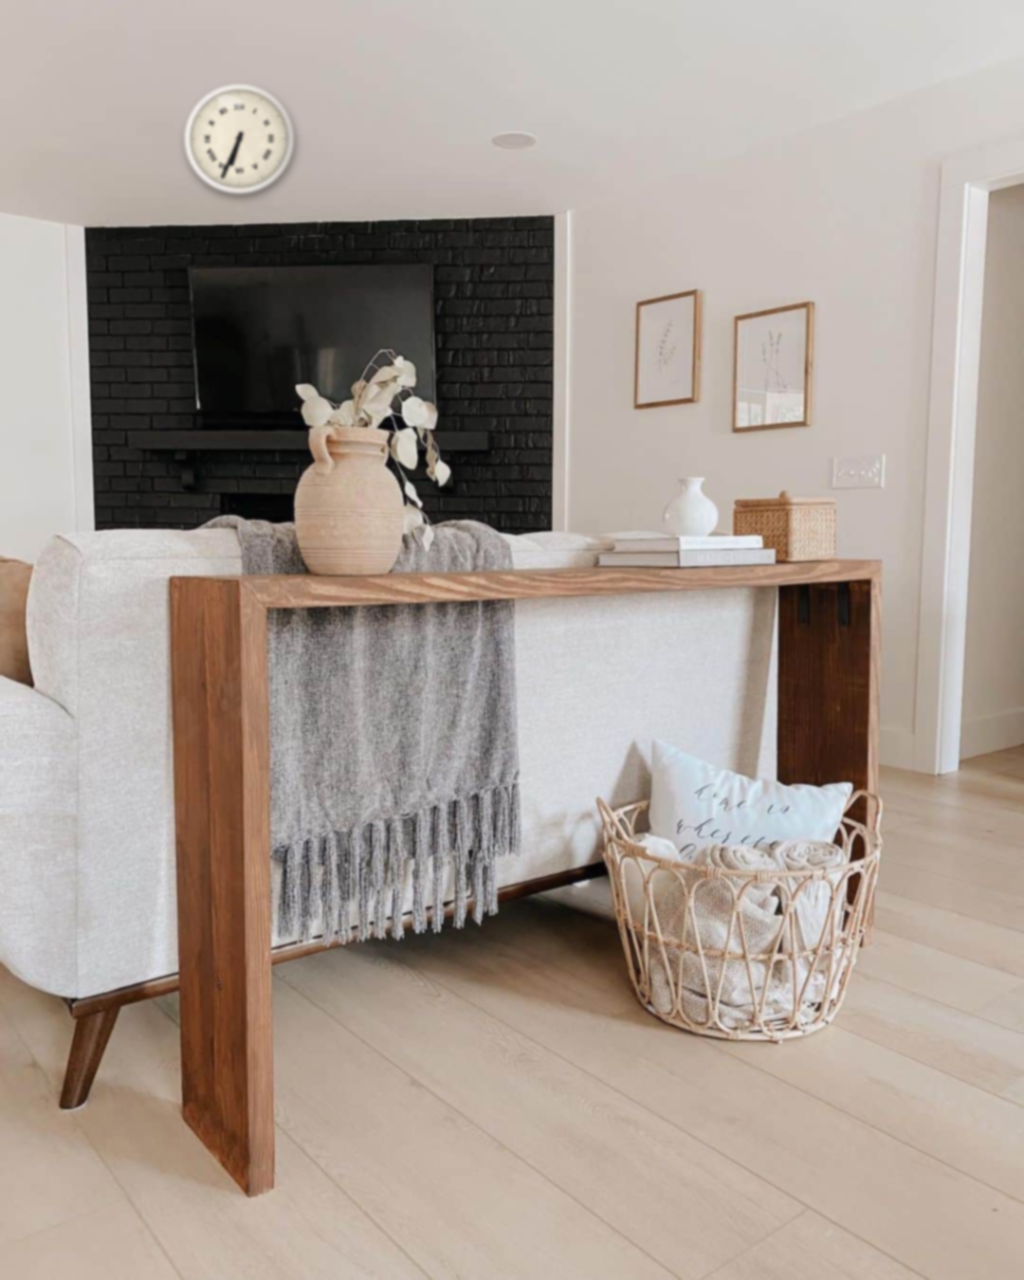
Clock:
6 h 34 min
